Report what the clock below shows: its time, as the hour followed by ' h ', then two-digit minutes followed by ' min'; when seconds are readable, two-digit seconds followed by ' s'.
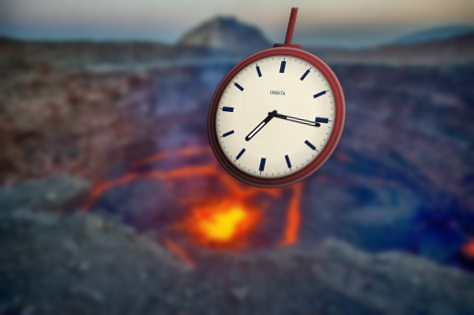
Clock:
7 h 16 min
